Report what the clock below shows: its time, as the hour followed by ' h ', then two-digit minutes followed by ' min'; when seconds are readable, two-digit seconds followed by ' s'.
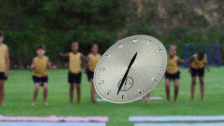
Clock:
12 h 32 min
